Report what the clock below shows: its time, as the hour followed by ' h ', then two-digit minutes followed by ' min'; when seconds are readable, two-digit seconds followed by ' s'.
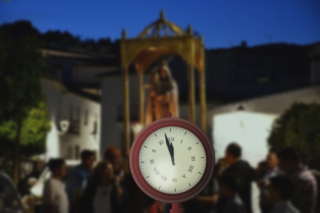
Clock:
11 h 58 min
